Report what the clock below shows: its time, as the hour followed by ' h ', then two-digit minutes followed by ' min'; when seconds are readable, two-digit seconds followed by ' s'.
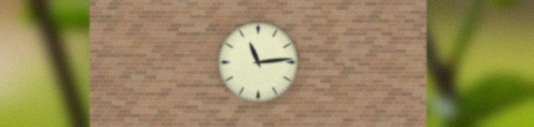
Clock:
11 h 14 min
